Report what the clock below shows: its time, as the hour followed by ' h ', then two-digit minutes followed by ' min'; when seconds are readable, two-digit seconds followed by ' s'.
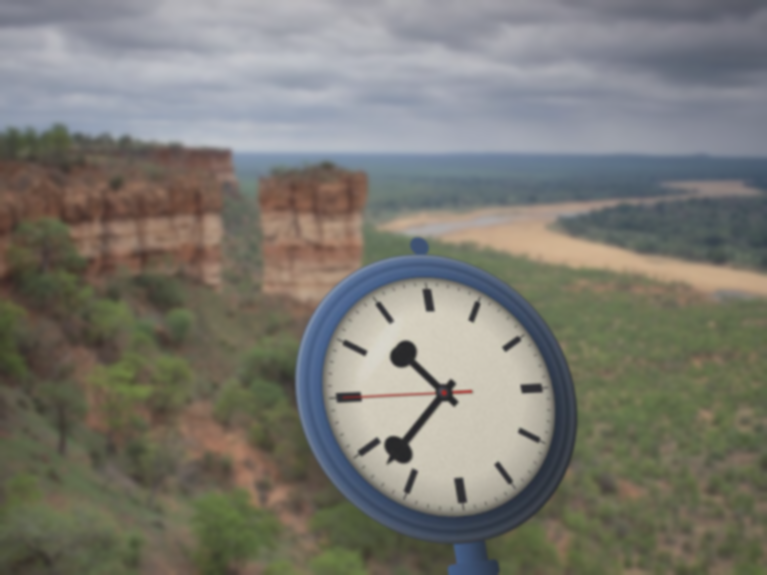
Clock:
10 h 37 min 45 s
